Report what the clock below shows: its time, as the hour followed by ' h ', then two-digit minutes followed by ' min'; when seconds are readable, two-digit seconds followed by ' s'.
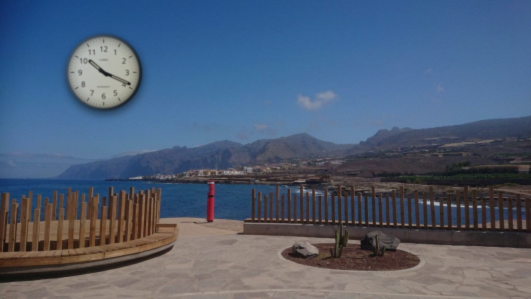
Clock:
10 h 19 min
